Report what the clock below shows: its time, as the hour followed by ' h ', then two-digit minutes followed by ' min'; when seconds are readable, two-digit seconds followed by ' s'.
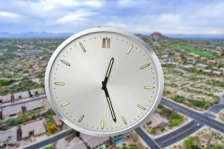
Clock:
12 h 27 min
